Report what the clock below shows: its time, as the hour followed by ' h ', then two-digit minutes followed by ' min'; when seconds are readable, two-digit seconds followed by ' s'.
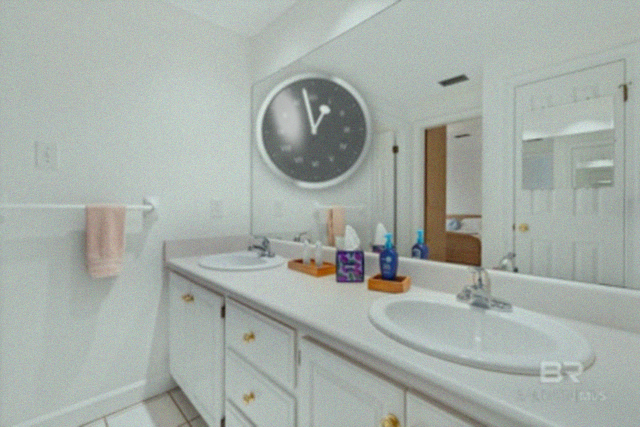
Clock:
12 h 58 min
